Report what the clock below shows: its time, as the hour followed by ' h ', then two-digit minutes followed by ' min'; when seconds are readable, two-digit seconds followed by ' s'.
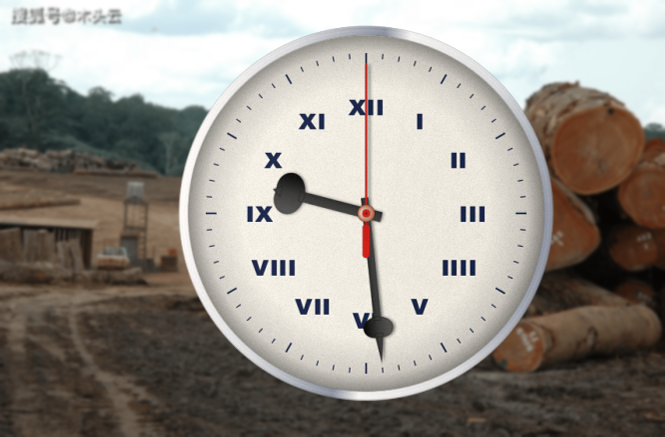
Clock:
9 h 29 min 00 s
